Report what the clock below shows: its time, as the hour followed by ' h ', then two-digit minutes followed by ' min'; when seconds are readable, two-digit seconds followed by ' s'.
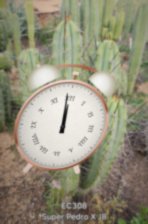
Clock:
11 h 59 min
